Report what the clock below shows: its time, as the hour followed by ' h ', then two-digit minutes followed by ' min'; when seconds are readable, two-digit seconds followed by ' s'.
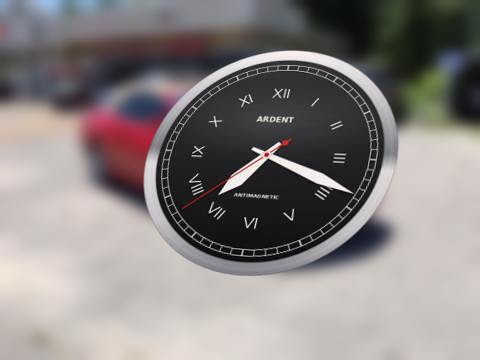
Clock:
7 h 18 min 38 s
